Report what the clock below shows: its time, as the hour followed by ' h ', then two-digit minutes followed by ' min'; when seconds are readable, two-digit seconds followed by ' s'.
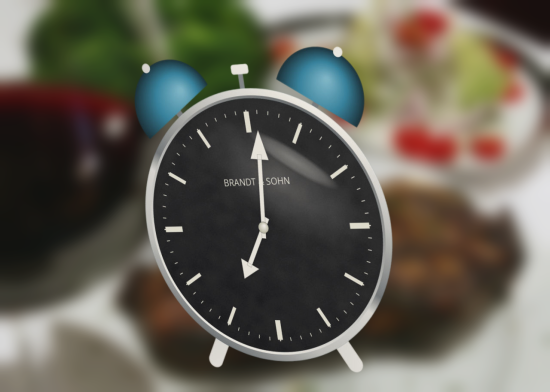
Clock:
7 h 01 min
